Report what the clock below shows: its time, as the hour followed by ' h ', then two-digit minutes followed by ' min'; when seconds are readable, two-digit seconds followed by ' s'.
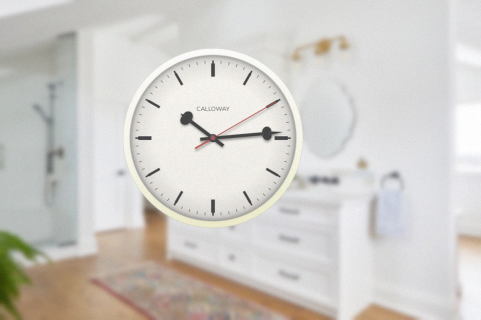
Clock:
10 h 14 min 10 s
